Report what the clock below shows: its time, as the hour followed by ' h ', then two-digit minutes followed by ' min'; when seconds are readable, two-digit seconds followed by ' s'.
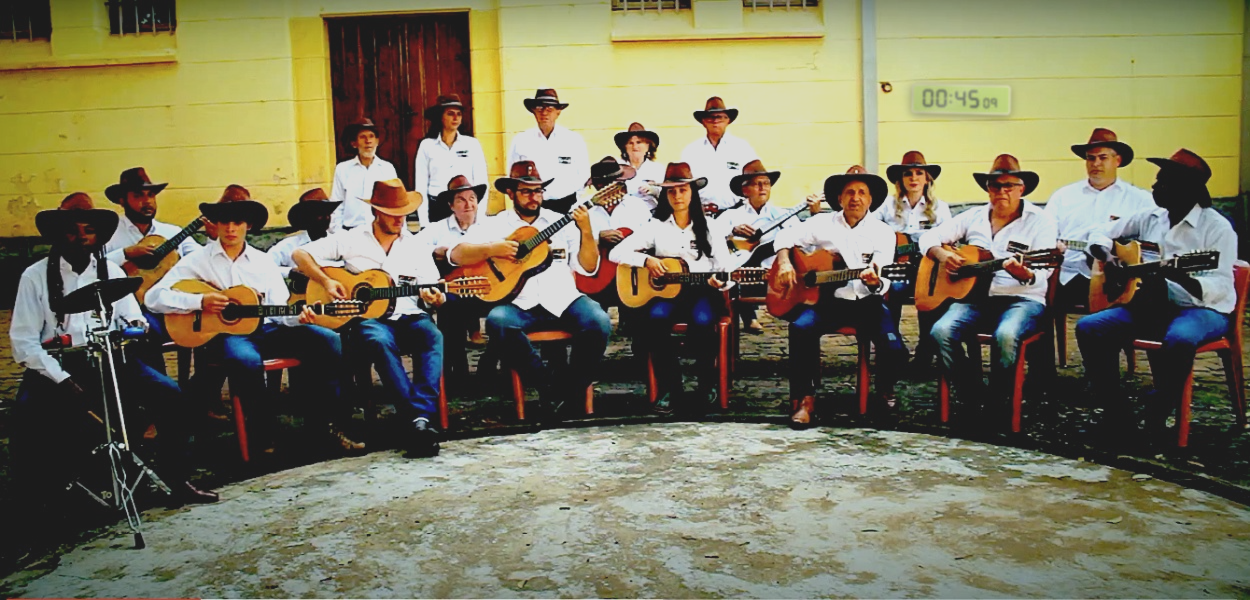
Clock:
0 h 45 min
